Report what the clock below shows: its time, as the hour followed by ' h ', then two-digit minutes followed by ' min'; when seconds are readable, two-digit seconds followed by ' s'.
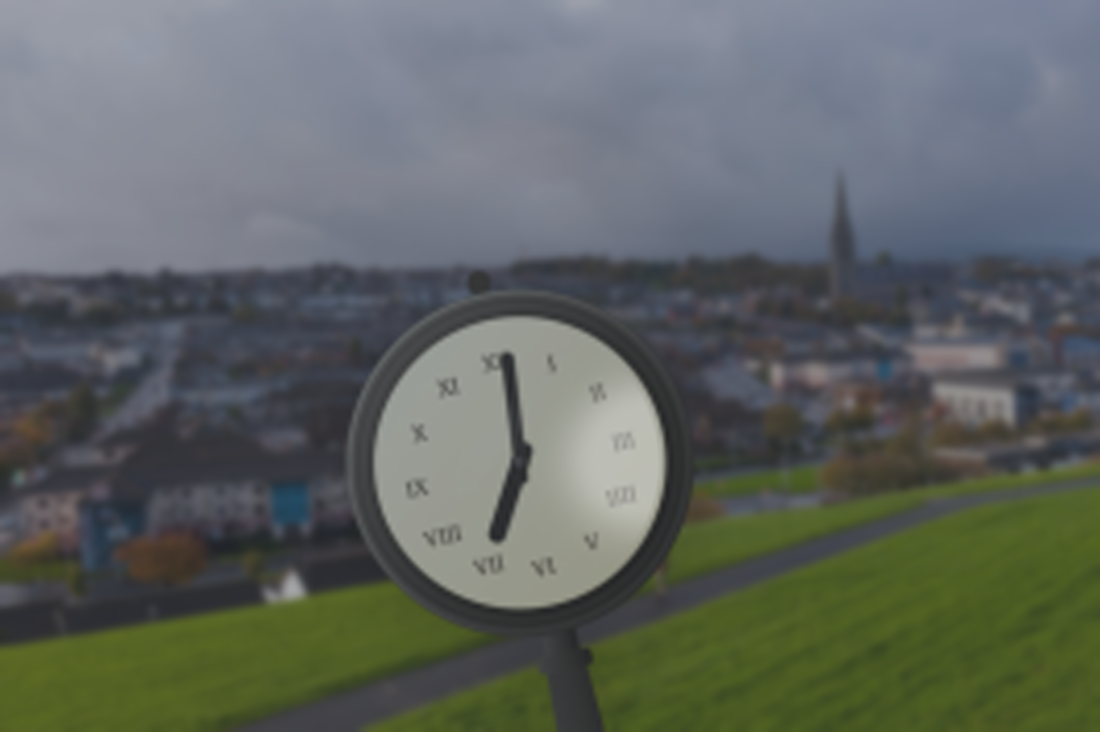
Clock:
7 h 01 min
